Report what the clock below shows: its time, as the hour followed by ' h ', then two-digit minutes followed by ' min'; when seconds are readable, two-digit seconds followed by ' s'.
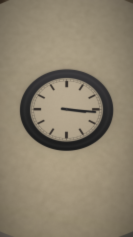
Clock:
3 h 16 min
